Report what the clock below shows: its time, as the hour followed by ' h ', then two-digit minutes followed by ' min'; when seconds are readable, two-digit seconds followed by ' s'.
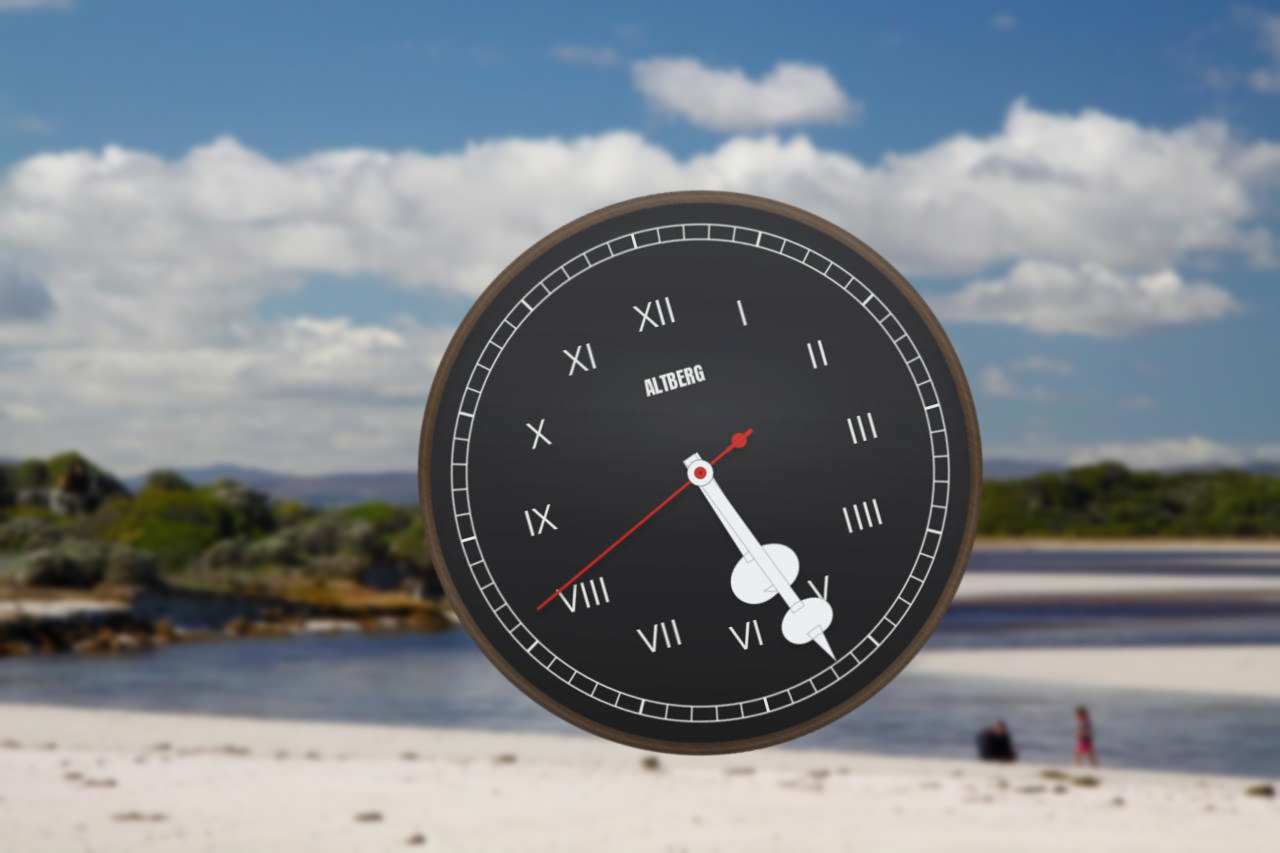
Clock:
5 h 26 min 41 s
